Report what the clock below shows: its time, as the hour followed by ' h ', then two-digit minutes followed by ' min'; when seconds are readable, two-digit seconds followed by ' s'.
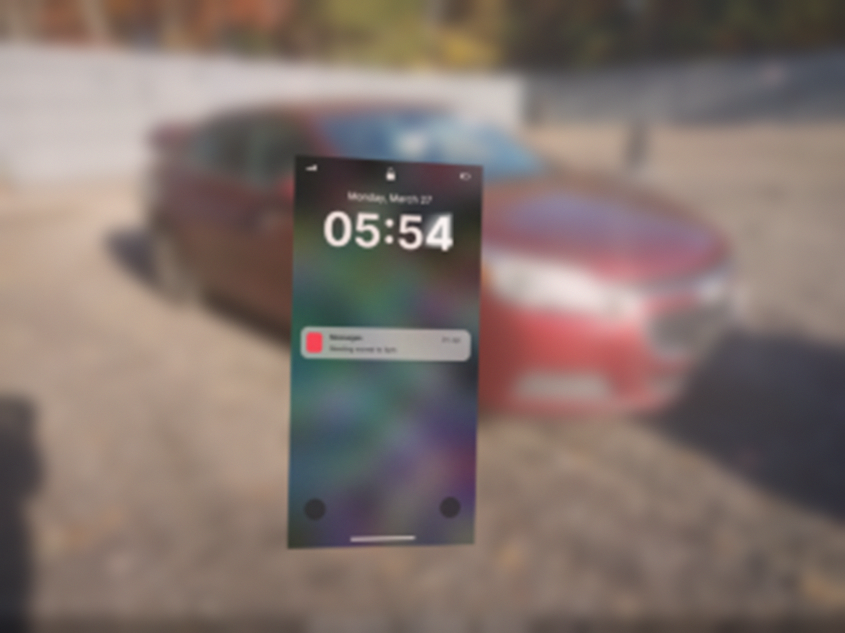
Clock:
5 h 54 min
